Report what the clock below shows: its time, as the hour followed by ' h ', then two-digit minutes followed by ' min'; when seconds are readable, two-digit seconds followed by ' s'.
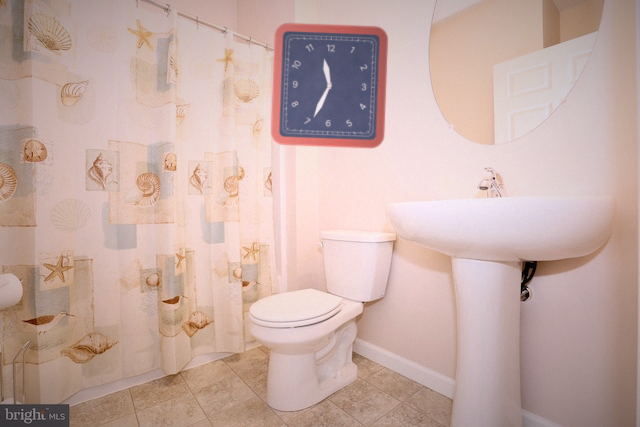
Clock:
11 h 34 min
